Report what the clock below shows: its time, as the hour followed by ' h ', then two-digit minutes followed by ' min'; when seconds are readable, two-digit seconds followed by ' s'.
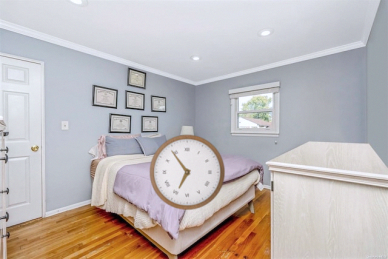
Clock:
6 h 54 min
